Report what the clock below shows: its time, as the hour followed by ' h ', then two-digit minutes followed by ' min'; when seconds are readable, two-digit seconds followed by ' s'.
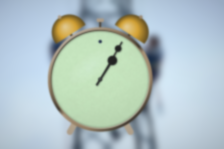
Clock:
1 h 05 min
